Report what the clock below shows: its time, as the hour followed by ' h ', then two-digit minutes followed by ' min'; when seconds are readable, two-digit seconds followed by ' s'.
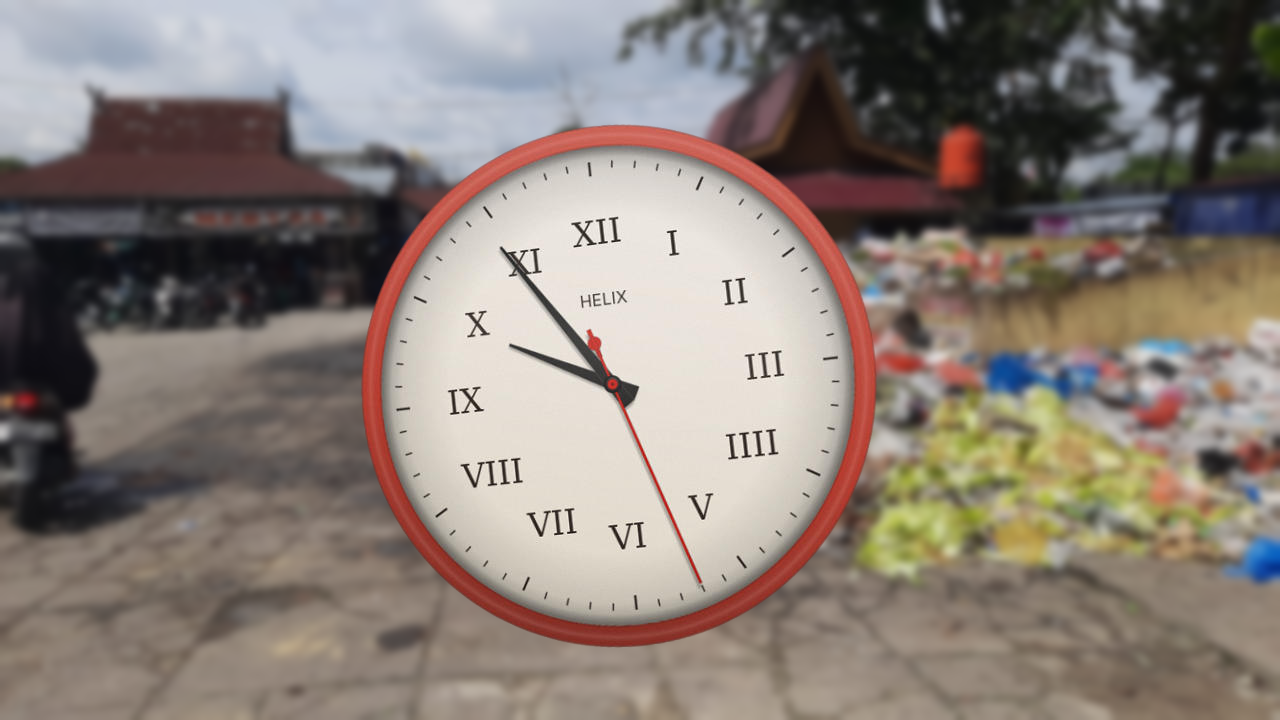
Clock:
9 h 54 min 27 s
